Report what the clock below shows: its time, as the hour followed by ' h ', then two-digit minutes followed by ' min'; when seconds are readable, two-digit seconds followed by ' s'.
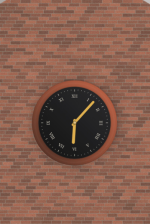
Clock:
6 h 07 min
